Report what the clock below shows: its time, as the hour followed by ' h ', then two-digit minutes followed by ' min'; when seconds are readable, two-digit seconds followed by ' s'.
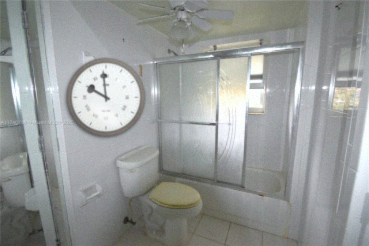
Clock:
9 h 59 min
